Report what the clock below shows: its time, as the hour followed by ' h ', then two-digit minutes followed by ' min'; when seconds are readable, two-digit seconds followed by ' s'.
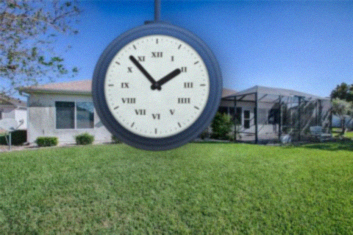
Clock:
1 h 53 min
